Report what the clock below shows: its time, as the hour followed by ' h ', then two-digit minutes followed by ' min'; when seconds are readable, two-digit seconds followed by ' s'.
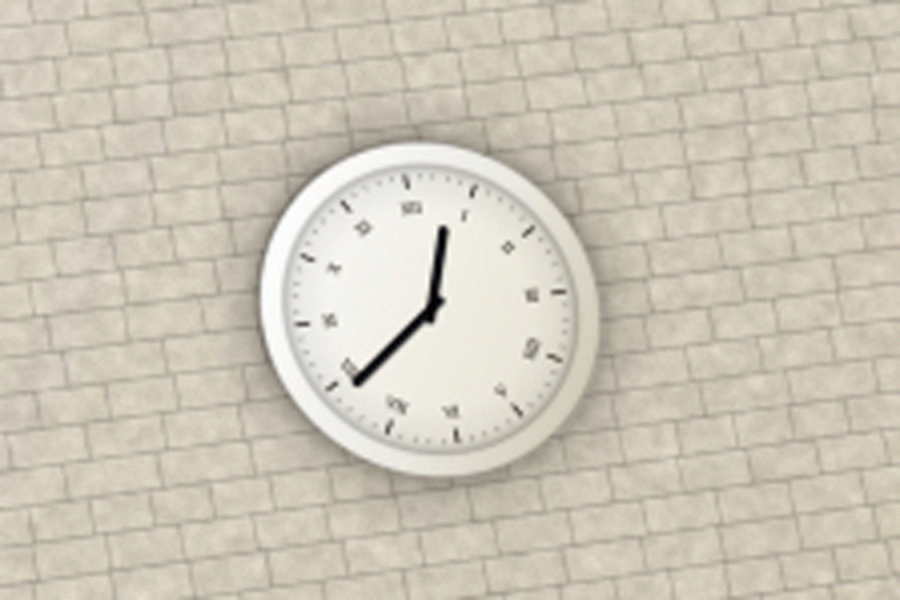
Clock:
12 h 39 min
